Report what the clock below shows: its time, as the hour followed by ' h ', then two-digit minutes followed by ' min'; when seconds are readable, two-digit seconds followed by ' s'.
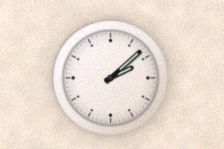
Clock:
2 h 08 min
